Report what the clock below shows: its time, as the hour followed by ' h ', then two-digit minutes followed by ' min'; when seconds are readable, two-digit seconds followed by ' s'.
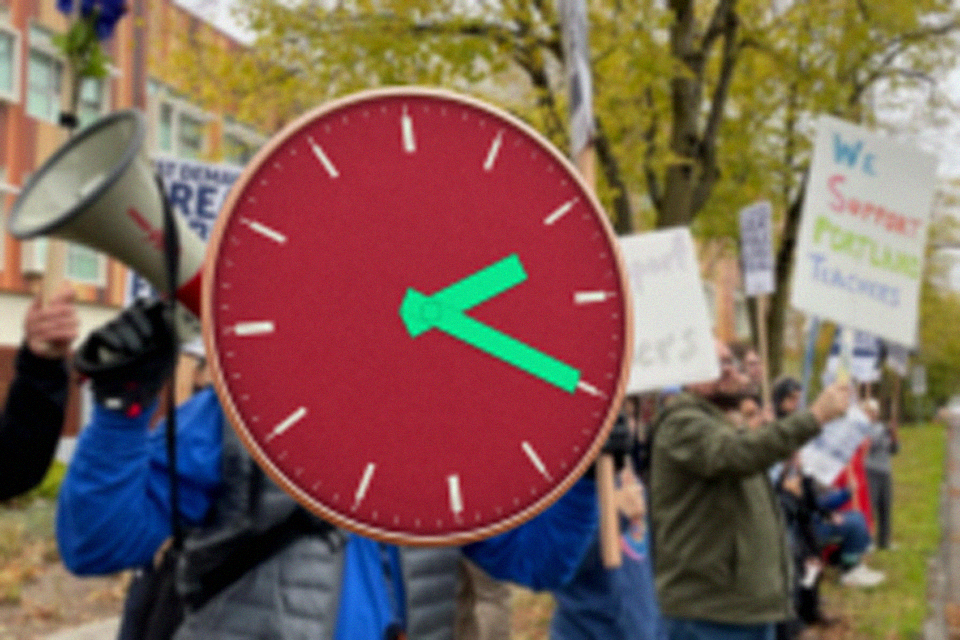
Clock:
2 h 20 min
